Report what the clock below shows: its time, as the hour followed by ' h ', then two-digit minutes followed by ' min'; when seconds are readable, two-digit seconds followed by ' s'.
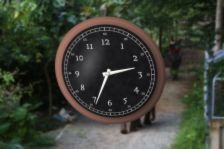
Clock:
2 h 34 min
